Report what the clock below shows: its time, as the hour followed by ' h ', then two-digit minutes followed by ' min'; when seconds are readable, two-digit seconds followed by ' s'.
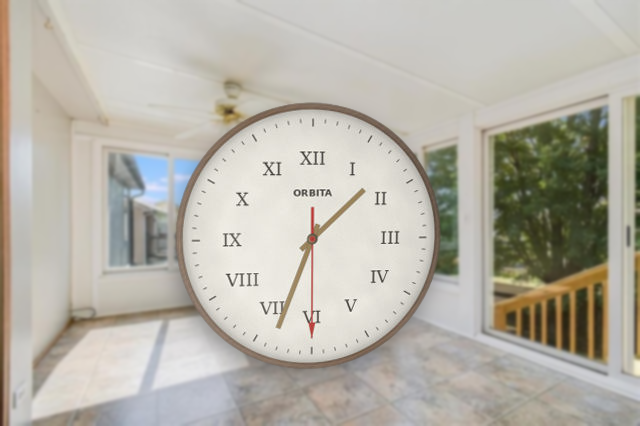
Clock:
1 h 33 min 30 s
